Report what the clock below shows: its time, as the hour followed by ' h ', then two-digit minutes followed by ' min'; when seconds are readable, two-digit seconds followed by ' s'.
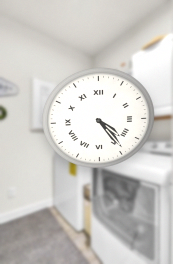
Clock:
4 h 24 min
